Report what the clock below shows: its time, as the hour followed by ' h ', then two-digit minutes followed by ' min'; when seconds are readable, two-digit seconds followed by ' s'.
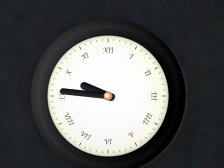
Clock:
9 h 46 min
